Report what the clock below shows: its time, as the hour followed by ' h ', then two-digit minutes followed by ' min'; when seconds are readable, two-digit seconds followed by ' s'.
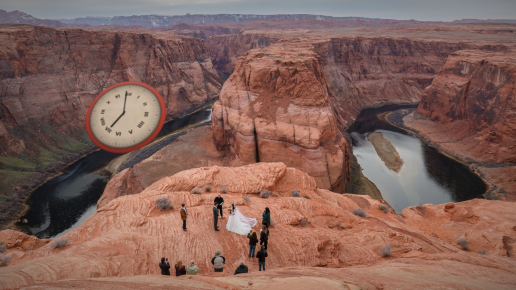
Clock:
6 h 59 min
